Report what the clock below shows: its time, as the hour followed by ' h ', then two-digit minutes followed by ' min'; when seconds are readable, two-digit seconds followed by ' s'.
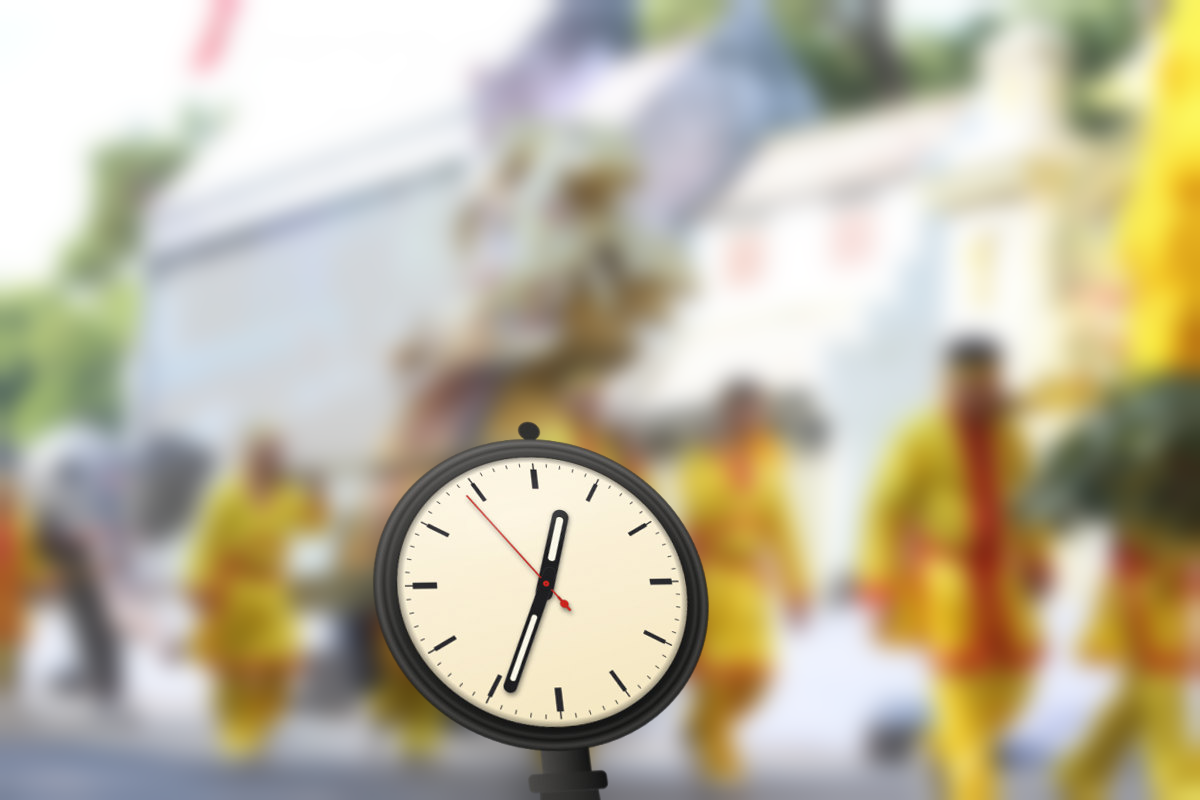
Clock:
12 h 33 min 54 s
